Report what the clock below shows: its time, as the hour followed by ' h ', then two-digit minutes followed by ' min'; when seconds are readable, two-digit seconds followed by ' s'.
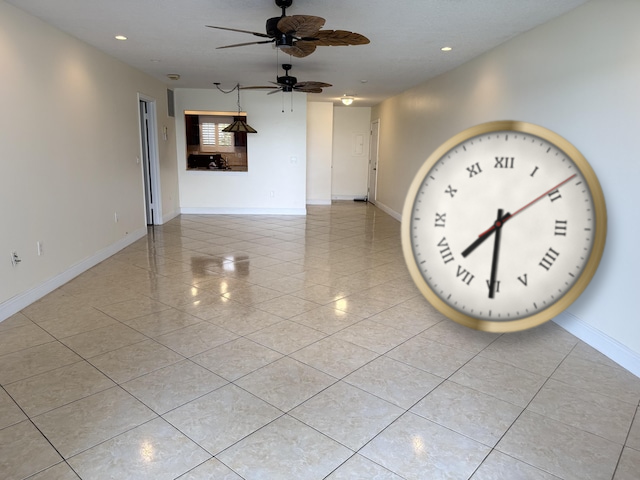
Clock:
7 h 30 min 09 s
